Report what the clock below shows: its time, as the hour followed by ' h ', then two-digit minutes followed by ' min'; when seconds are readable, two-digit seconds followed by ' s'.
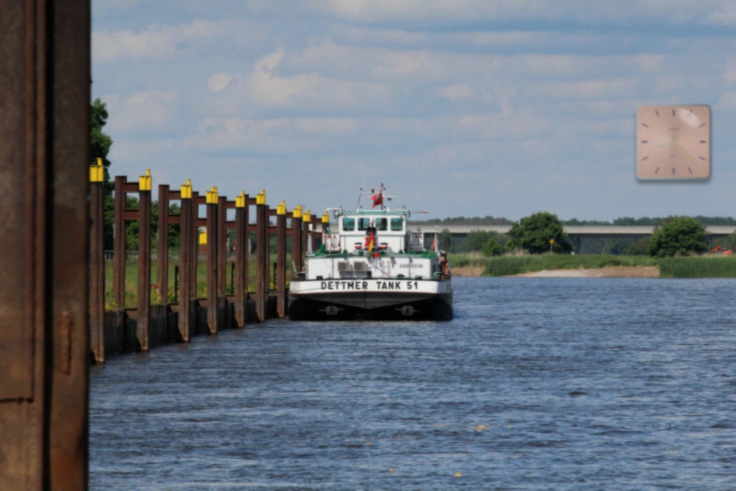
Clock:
8 h 23 min
